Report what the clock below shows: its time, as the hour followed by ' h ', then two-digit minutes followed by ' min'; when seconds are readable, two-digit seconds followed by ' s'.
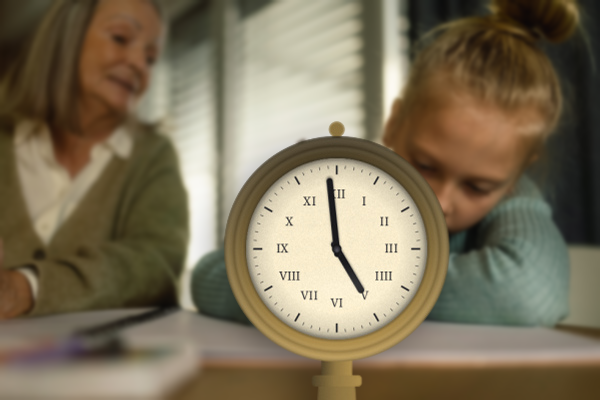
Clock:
4 h 59 min
